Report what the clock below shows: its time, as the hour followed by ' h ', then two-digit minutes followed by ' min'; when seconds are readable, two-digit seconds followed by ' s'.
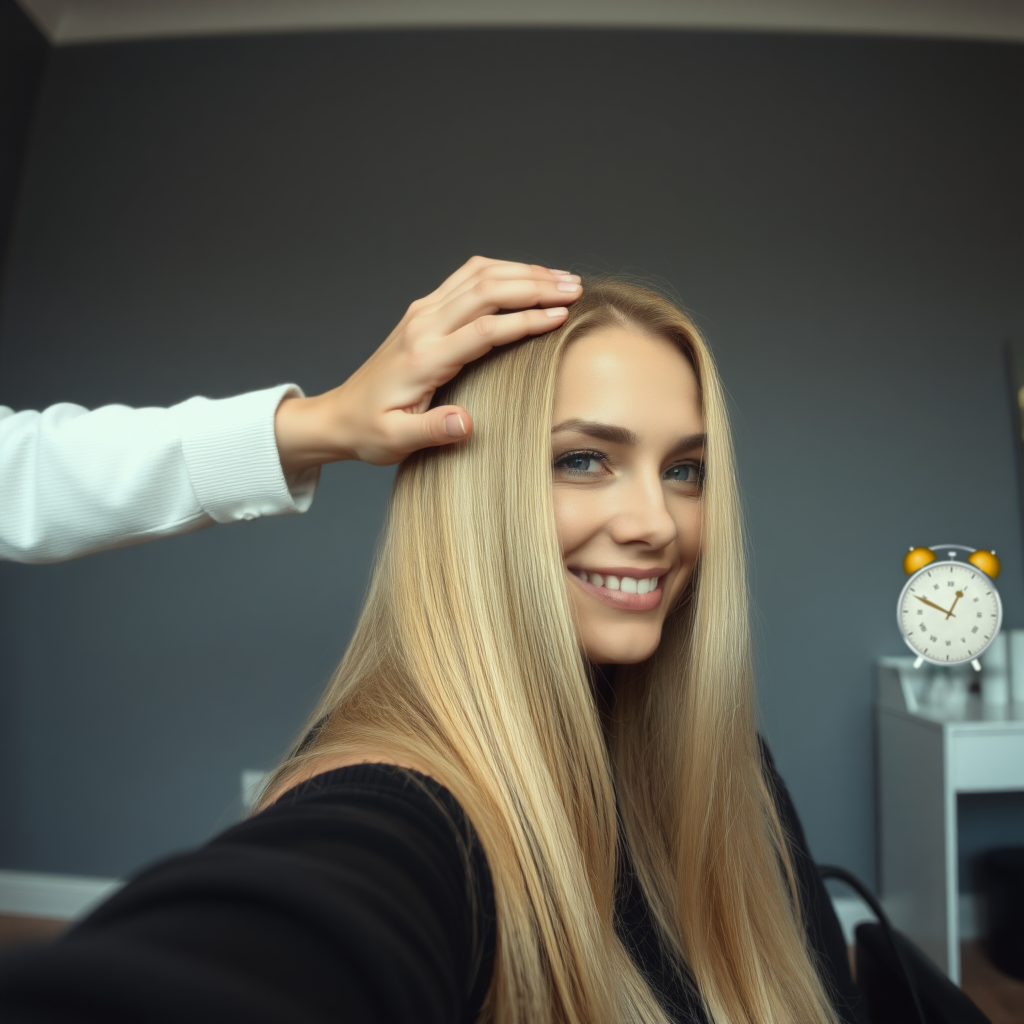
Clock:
12 h 49 min
